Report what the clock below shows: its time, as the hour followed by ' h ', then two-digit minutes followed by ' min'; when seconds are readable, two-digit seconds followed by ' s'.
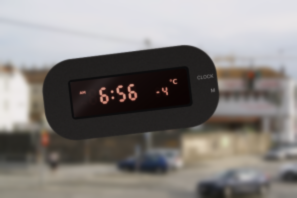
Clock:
6 h 56 min
